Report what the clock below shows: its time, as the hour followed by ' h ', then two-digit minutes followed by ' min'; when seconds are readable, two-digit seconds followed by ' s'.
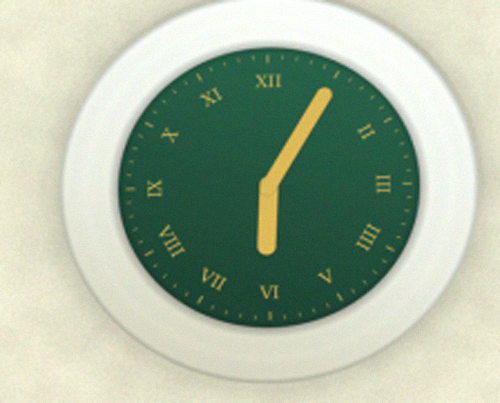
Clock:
6 h 05 min
